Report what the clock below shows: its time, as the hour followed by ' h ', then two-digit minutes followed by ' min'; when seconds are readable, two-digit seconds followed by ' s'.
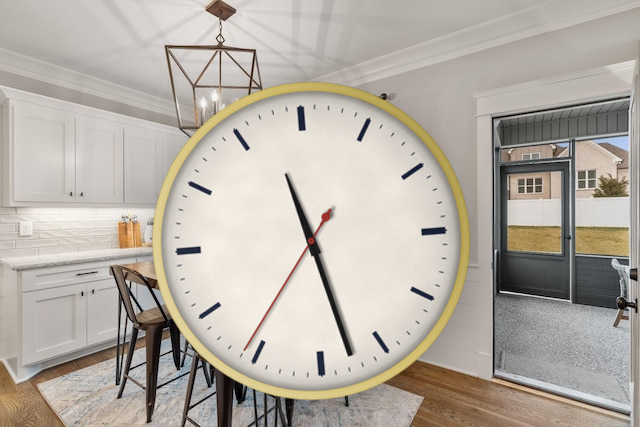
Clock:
11 h 27 min 36 s
